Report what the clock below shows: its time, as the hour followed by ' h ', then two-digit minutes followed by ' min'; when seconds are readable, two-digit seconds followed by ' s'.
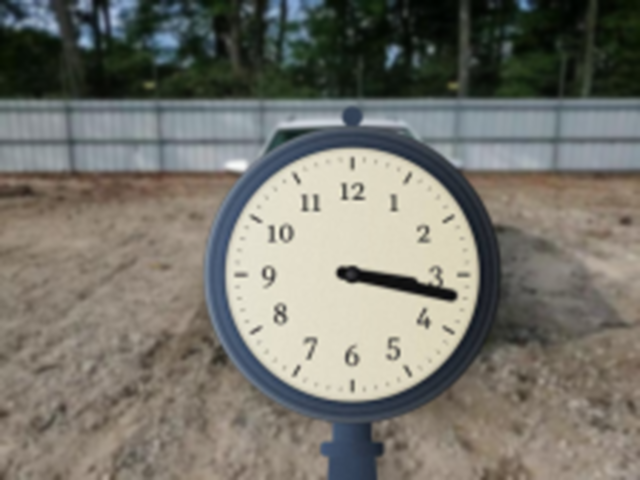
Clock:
3 h 17 min
